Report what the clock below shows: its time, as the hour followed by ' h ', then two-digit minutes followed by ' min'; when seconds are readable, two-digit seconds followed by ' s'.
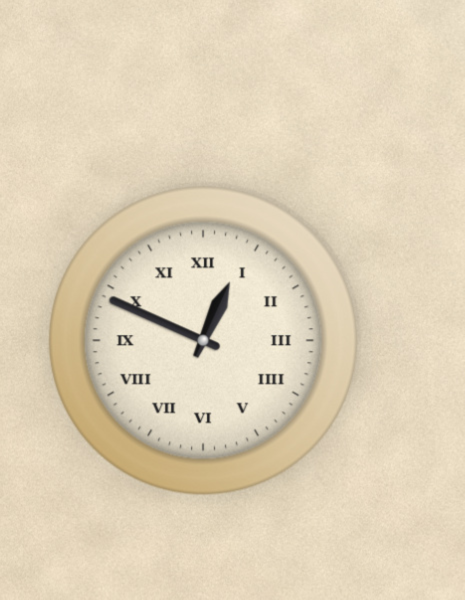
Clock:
12 h 49 min
